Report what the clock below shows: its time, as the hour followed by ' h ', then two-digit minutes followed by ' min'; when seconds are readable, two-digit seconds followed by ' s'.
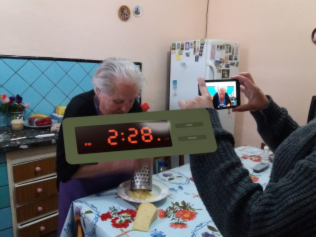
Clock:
2 h 28 min
